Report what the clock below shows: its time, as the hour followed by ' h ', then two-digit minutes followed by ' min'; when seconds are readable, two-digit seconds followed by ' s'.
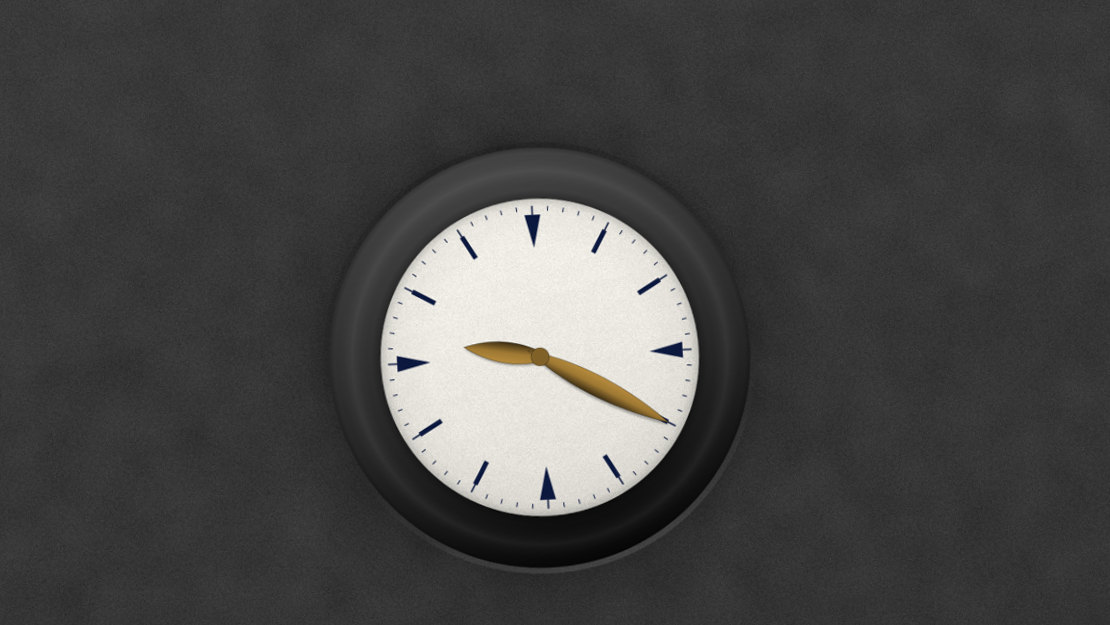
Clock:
9 h 20 min
